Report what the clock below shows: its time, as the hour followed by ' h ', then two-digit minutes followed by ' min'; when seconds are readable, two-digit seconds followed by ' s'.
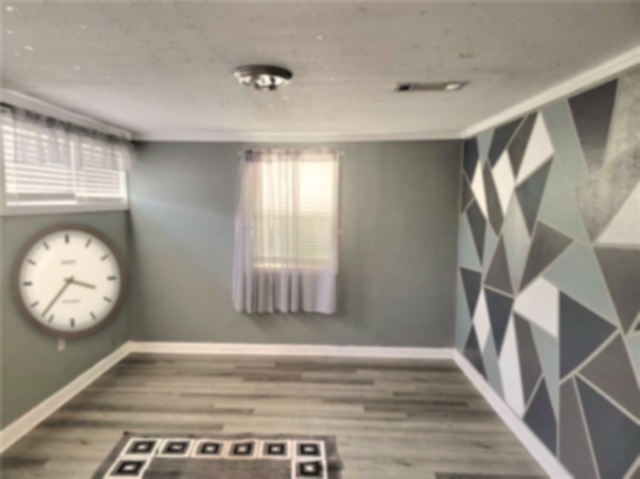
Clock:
3 h 37 min
